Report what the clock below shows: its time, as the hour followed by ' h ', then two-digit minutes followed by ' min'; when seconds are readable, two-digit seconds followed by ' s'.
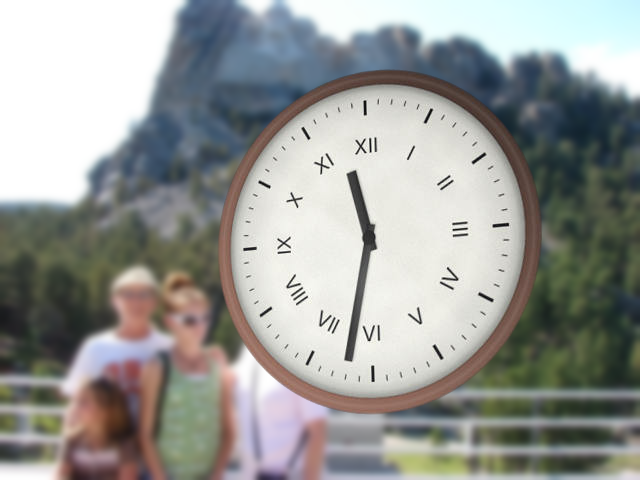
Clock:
11 h 32 min
